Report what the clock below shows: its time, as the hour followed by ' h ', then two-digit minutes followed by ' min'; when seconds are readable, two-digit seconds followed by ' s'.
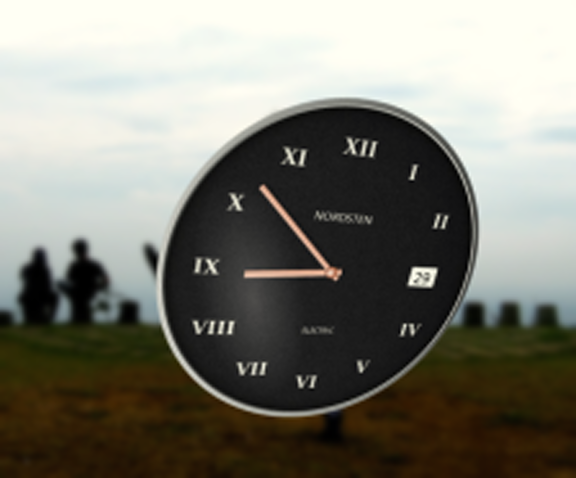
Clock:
8 h 52 min
